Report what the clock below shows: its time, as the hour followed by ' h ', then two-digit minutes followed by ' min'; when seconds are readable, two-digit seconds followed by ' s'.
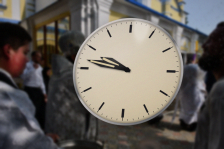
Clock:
9 h 47 min
